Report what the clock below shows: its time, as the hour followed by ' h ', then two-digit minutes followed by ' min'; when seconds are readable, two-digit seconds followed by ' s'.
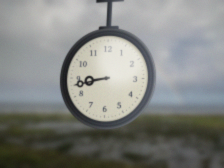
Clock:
8 h 43 min
